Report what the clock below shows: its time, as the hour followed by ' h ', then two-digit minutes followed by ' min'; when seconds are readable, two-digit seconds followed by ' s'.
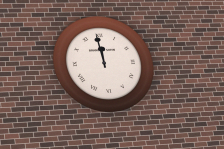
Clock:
11 h 59 min
